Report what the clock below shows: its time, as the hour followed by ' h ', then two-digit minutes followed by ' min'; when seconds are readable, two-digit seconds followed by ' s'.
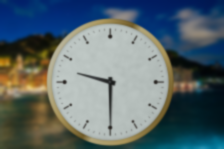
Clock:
9 h 30 min
